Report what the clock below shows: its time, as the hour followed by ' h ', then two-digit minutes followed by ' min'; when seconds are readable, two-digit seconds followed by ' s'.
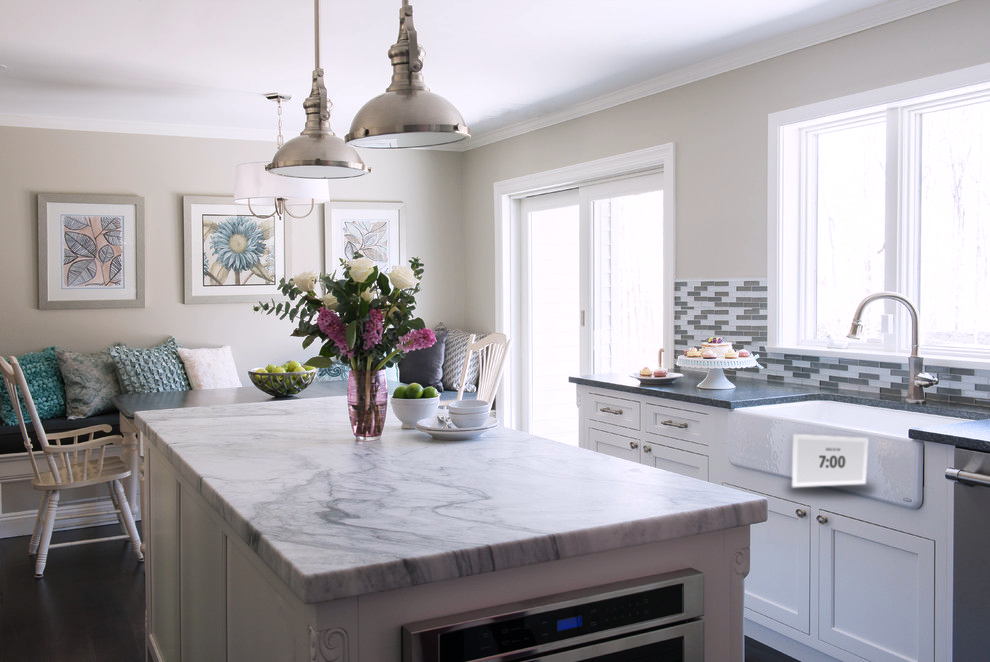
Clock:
7 h 00 min
